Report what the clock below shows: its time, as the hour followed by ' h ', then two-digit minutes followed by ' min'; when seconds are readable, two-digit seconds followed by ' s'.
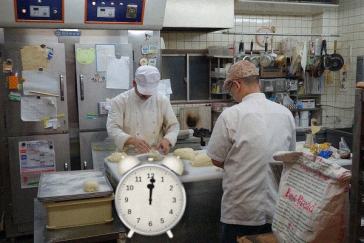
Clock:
12 h 01 min
